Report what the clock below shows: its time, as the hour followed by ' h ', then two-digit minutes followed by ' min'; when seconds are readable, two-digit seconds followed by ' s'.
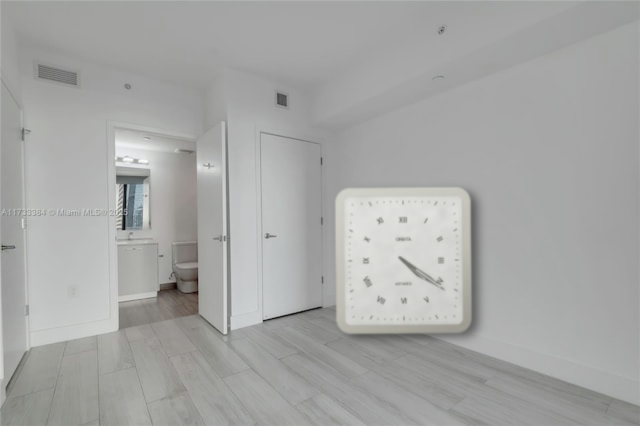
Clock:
4 h 21 min
